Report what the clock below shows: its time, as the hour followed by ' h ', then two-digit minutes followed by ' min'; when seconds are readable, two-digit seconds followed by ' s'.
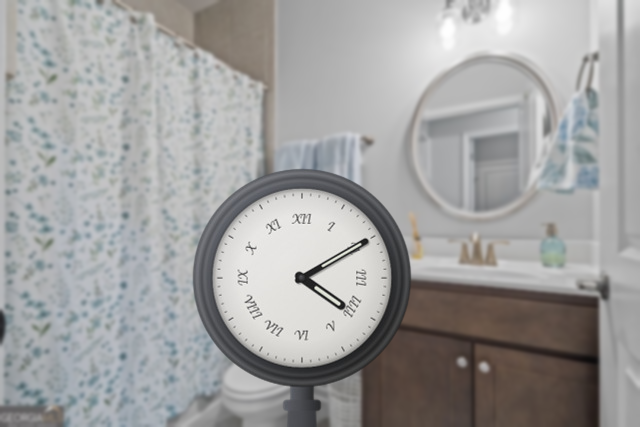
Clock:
4 h 10 min
